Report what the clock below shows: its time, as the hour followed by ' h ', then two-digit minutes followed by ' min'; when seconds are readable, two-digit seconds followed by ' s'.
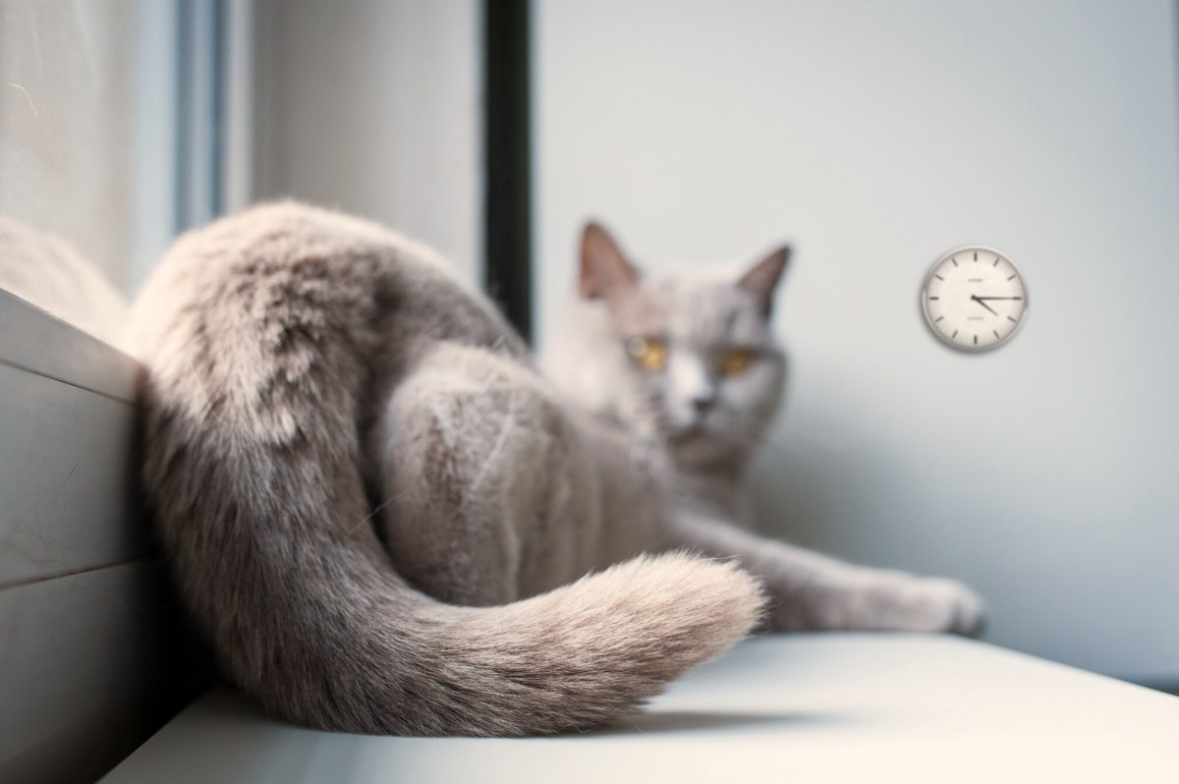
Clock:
4 h 15 min
